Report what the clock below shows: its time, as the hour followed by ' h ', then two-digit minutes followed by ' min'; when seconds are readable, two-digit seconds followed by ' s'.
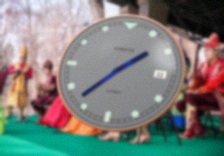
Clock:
1 h 37 min
